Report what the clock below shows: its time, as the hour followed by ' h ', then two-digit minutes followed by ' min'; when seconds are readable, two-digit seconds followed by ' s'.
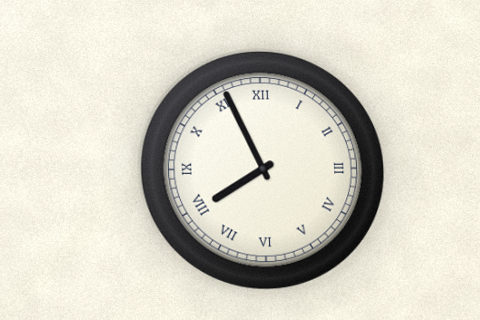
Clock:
7 h 56 min
